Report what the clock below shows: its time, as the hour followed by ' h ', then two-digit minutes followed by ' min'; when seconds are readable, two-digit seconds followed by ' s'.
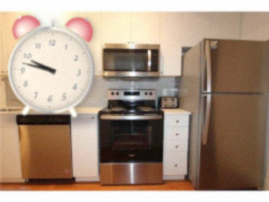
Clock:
9 h 47 min
